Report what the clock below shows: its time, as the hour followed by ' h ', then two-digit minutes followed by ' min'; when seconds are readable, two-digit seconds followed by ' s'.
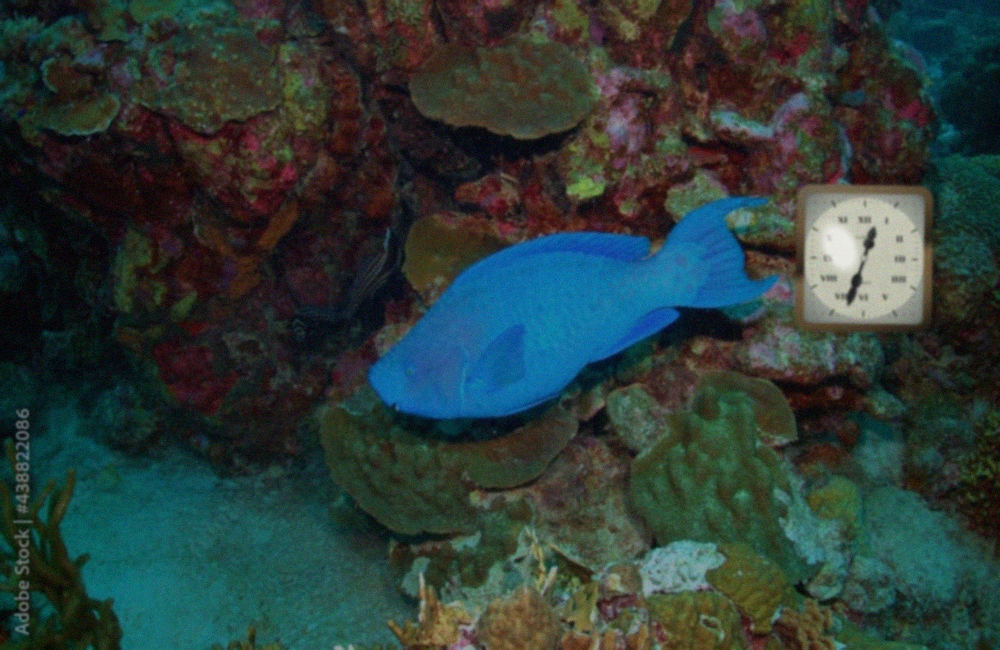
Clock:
12 h 33 min
